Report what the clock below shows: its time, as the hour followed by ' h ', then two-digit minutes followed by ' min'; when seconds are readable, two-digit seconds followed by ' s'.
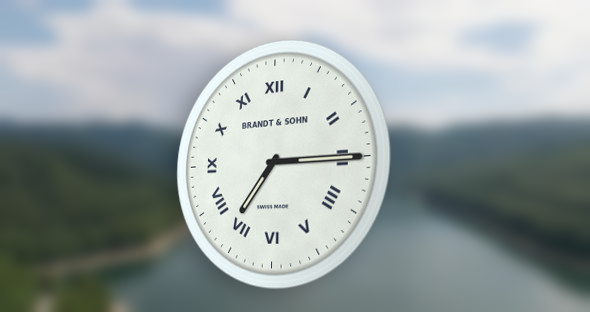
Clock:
7 h 15 min
